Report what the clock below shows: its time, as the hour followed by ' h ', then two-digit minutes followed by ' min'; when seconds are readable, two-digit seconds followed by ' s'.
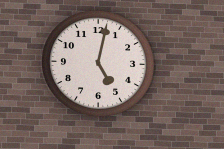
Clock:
5 h 02 min
